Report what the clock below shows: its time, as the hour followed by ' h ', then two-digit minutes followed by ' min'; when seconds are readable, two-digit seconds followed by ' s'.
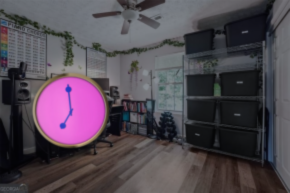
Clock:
6 h 59 min
